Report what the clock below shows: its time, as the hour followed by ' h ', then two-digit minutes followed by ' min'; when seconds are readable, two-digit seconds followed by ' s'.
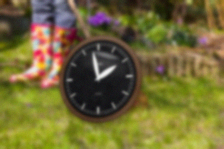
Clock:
1 h 58 min
